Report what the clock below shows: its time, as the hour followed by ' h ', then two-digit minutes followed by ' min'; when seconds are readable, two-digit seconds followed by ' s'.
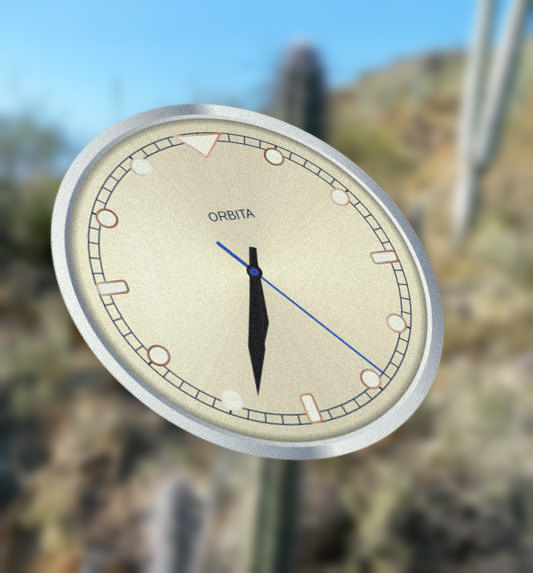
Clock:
6 h 33 min 24 s
